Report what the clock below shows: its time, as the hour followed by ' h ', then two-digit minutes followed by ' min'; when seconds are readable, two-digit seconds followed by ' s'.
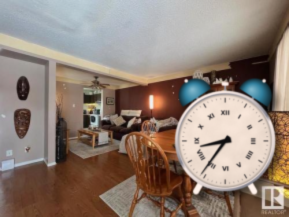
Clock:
8 h 36 min
